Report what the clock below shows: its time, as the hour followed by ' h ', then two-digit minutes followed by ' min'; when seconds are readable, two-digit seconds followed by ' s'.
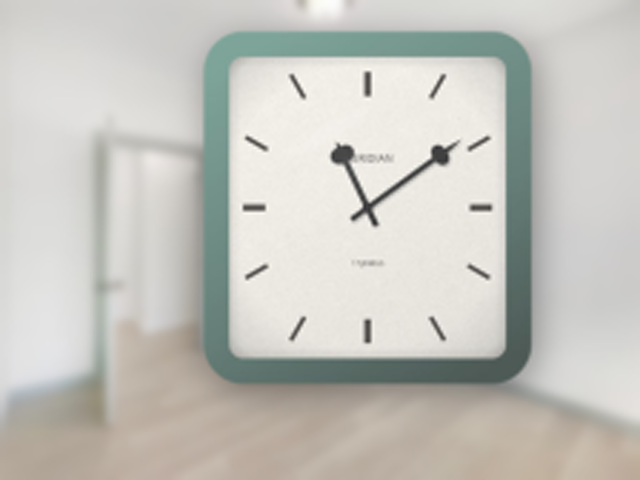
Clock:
11 h 09 min
